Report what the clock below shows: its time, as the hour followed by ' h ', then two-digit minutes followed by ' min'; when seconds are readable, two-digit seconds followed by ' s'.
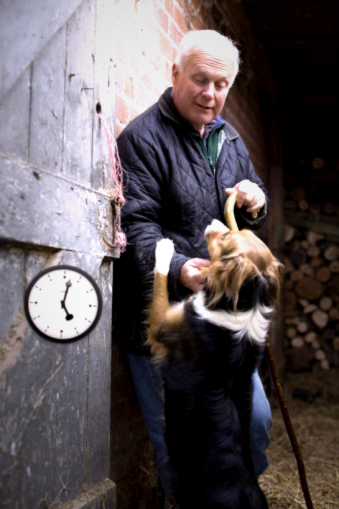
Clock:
5 h 02 min
